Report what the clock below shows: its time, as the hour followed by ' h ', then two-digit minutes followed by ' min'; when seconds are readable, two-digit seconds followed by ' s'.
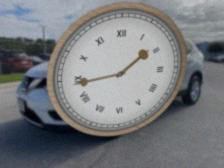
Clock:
1 h 44 min
